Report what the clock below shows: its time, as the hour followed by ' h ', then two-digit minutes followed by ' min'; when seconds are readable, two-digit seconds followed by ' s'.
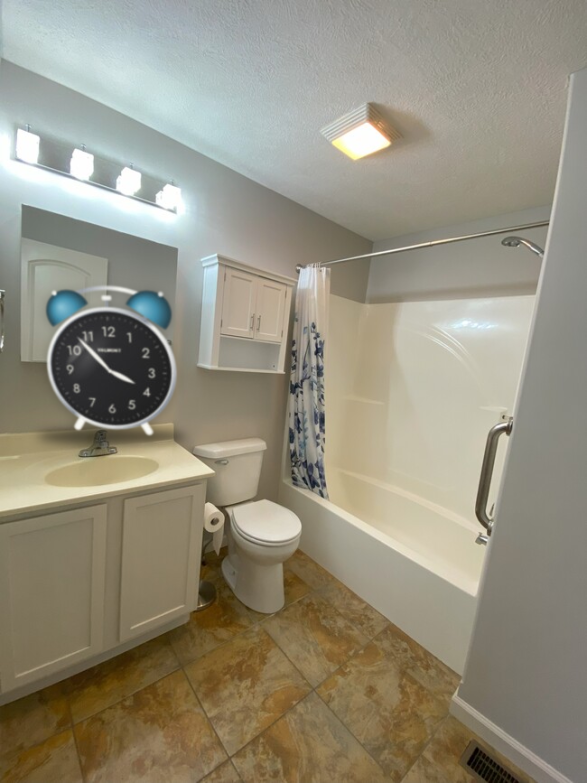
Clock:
3 h 53 min
